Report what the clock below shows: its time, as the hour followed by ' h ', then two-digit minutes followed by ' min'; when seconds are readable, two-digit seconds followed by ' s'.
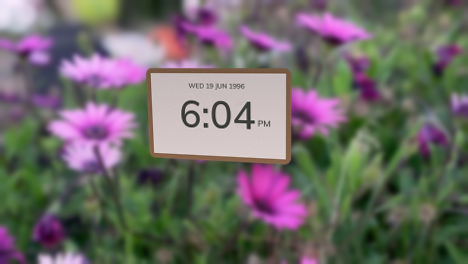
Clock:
6 h 04 min
